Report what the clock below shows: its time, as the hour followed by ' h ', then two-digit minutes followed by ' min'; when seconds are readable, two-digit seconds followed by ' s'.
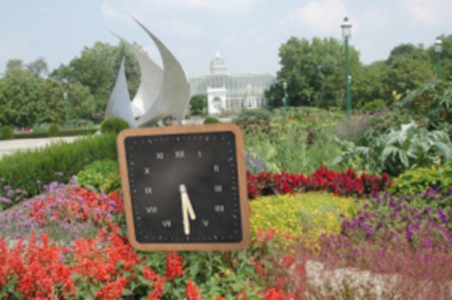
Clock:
5 h 30 min
